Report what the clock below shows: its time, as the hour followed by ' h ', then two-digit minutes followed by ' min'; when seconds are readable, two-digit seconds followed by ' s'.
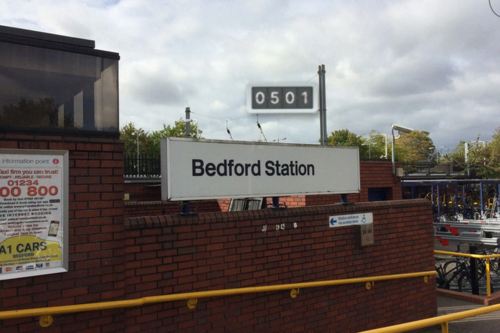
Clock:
5 h 01 min
